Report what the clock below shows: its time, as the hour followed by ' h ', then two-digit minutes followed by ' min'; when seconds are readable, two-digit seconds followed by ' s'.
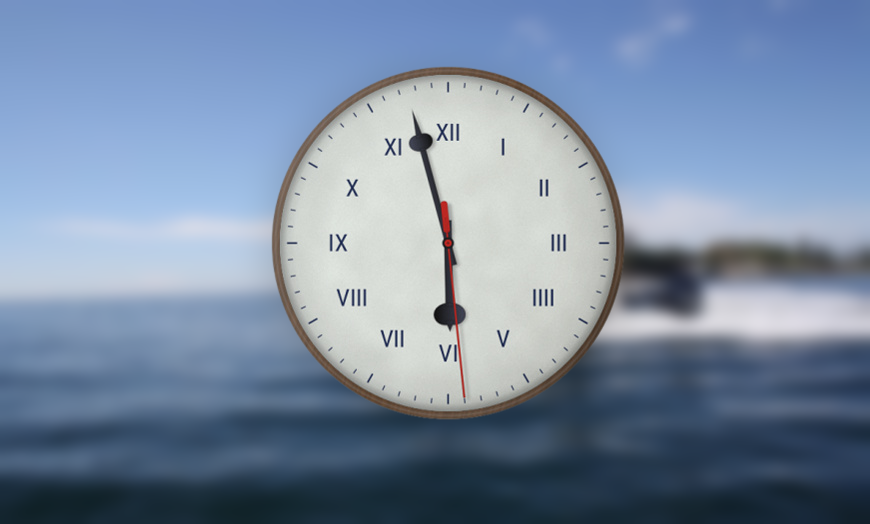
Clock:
5 h 57 min 29 s
